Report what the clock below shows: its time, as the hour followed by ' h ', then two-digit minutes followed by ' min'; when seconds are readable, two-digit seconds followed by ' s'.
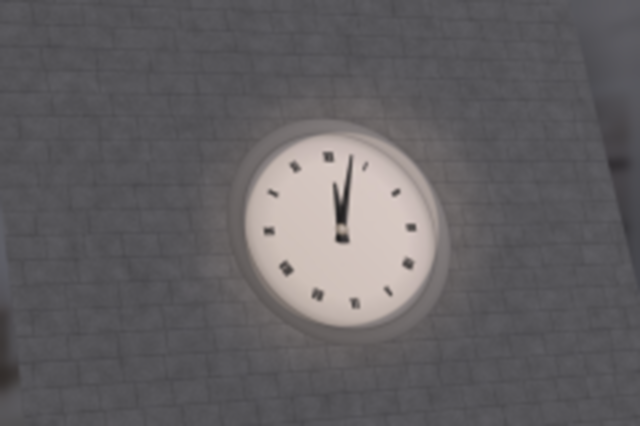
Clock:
12 h 03 min
